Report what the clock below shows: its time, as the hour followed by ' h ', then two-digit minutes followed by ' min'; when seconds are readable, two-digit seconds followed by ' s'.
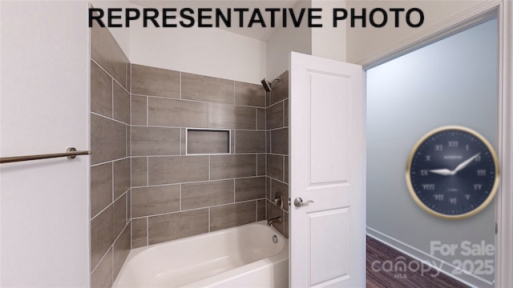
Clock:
9 h 09 min
